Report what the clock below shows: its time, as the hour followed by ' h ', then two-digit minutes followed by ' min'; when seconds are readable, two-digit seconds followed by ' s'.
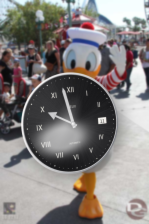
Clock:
9 h 58 min
